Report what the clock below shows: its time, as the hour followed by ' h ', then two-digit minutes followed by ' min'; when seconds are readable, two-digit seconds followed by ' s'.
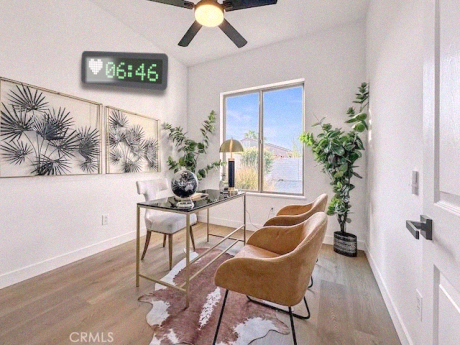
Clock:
6 h 46 min
